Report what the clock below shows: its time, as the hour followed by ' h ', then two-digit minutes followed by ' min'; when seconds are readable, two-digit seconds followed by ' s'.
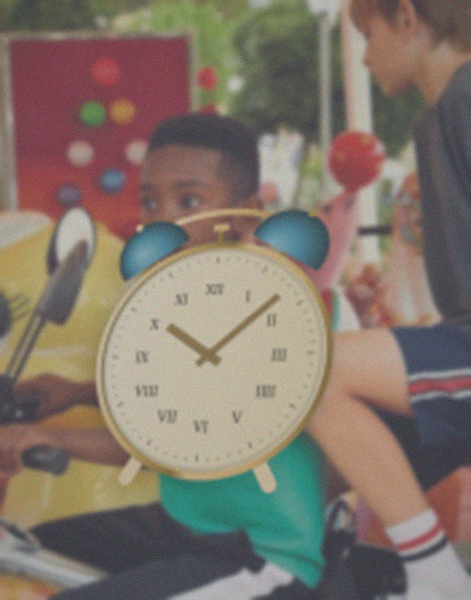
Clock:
10 h 08 min
